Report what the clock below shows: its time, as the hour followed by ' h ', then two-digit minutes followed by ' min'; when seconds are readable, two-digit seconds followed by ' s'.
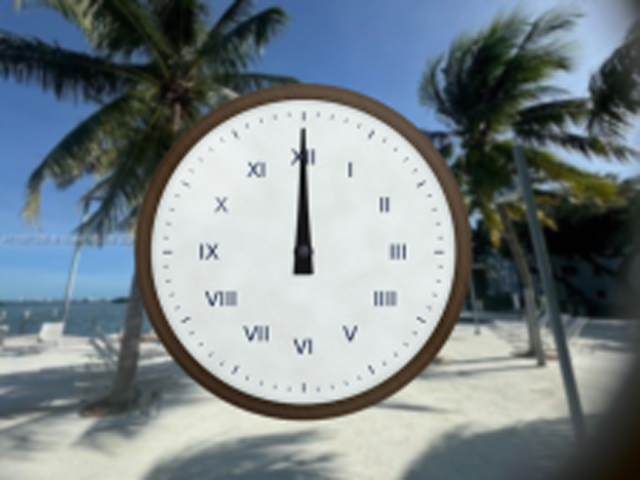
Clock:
12 h 00 min
